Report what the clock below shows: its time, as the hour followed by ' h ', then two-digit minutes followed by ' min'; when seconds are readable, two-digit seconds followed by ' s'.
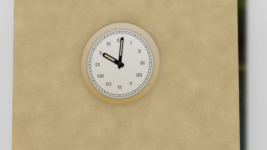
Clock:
10 h 01 min
